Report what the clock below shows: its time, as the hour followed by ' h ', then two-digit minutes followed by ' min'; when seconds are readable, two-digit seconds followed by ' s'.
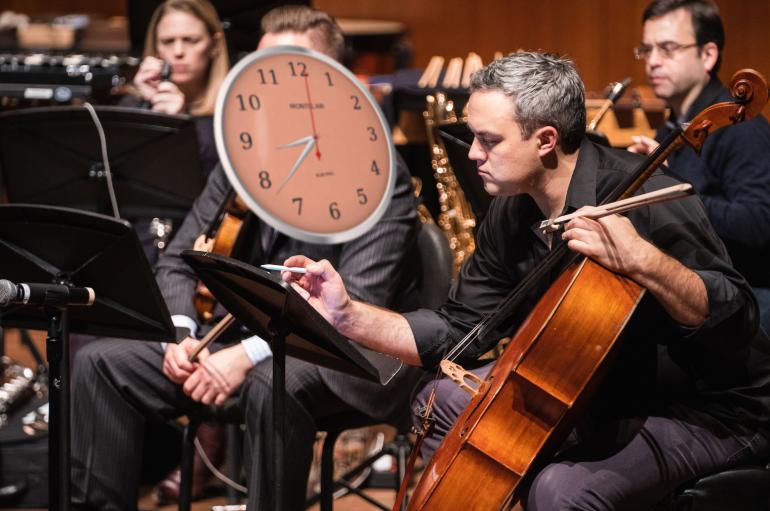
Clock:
8 h 38 min 01 s
